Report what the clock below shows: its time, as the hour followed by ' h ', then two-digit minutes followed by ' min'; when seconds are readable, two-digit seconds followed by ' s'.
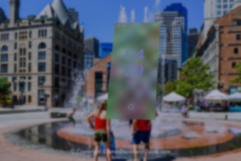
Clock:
4 h 29 min
